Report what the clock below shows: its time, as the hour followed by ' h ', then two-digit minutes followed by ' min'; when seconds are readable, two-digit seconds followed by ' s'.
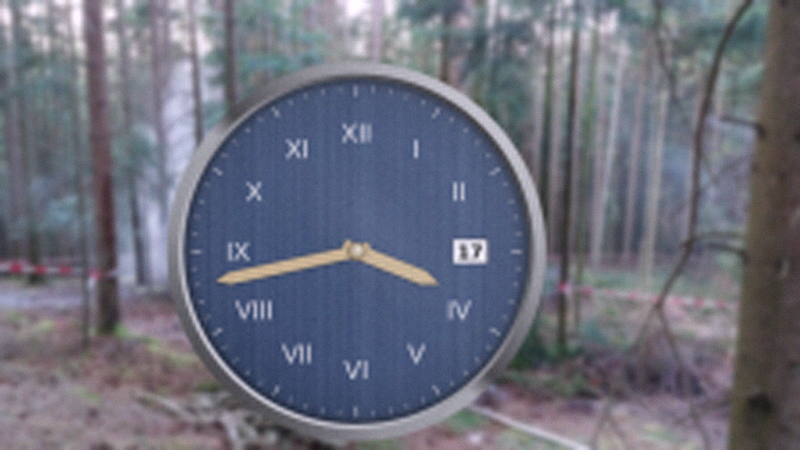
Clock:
3 h 43 min
